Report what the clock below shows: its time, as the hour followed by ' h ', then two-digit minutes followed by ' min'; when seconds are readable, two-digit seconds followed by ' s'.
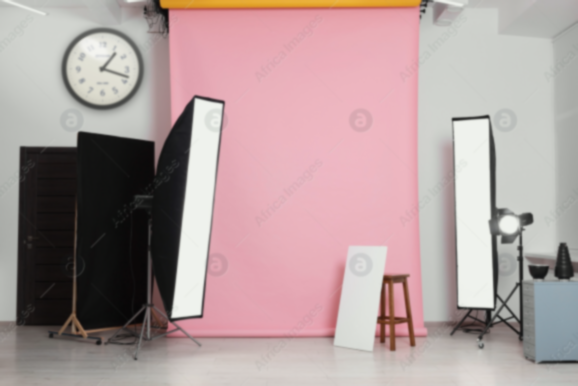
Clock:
1 h 18 min
